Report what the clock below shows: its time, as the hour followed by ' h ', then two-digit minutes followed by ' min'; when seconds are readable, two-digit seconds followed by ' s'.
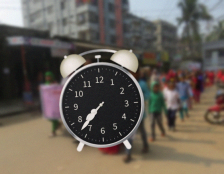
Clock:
7 h 37 min
